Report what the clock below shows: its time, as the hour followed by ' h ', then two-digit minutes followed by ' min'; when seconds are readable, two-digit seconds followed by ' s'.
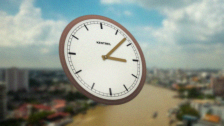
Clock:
3 h 08 min
